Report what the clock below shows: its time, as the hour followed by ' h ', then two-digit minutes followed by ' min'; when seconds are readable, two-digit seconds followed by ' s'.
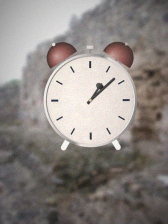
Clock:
1 h 08 min
